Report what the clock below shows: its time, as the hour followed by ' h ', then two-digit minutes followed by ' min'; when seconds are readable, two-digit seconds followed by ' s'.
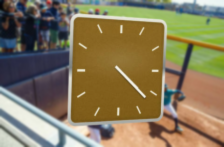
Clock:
4 h 22 min
